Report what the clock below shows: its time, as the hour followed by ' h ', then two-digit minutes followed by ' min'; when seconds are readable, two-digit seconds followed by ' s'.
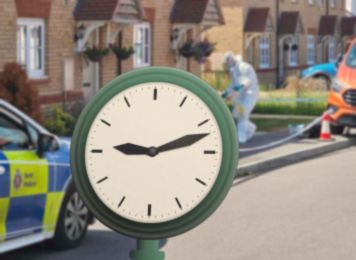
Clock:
9 h 12 min
